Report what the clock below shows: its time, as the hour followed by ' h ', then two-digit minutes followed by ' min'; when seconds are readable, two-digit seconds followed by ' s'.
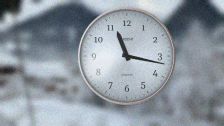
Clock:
11 h 17 min
